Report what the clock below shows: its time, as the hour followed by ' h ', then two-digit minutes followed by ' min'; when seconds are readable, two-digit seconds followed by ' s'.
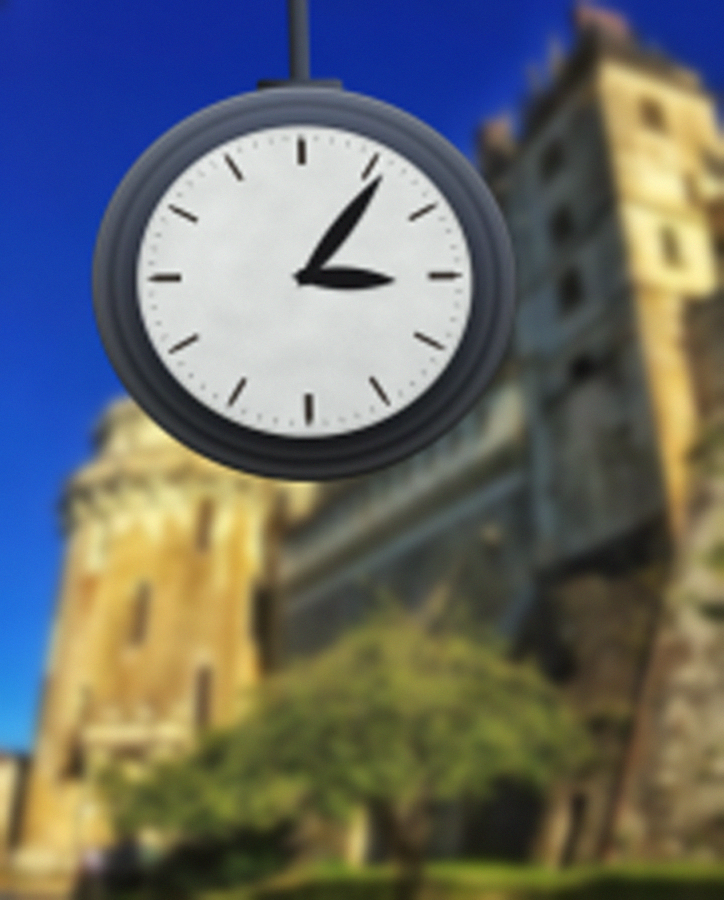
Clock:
3 h 06 min
